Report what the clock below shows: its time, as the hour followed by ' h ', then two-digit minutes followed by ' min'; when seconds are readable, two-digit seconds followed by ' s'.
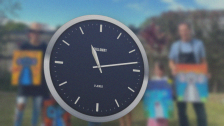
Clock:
11 h 13 min
